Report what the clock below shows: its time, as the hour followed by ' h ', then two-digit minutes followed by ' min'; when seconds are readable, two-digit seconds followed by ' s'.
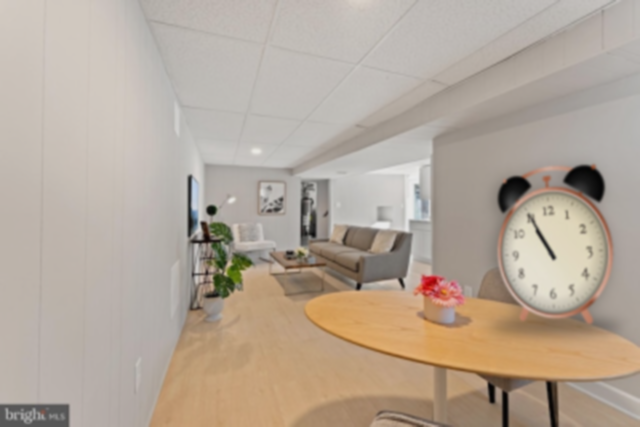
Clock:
10 h 55 min
